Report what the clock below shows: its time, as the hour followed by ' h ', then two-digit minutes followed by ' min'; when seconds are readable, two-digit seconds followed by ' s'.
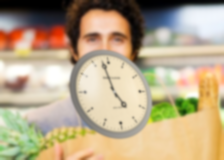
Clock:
4 h 58 min
